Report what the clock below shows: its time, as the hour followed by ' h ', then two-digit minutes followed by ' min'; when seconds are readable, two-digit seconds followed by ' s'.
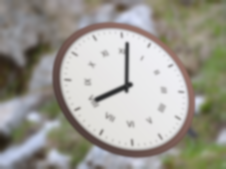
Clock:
8 h 01 min
